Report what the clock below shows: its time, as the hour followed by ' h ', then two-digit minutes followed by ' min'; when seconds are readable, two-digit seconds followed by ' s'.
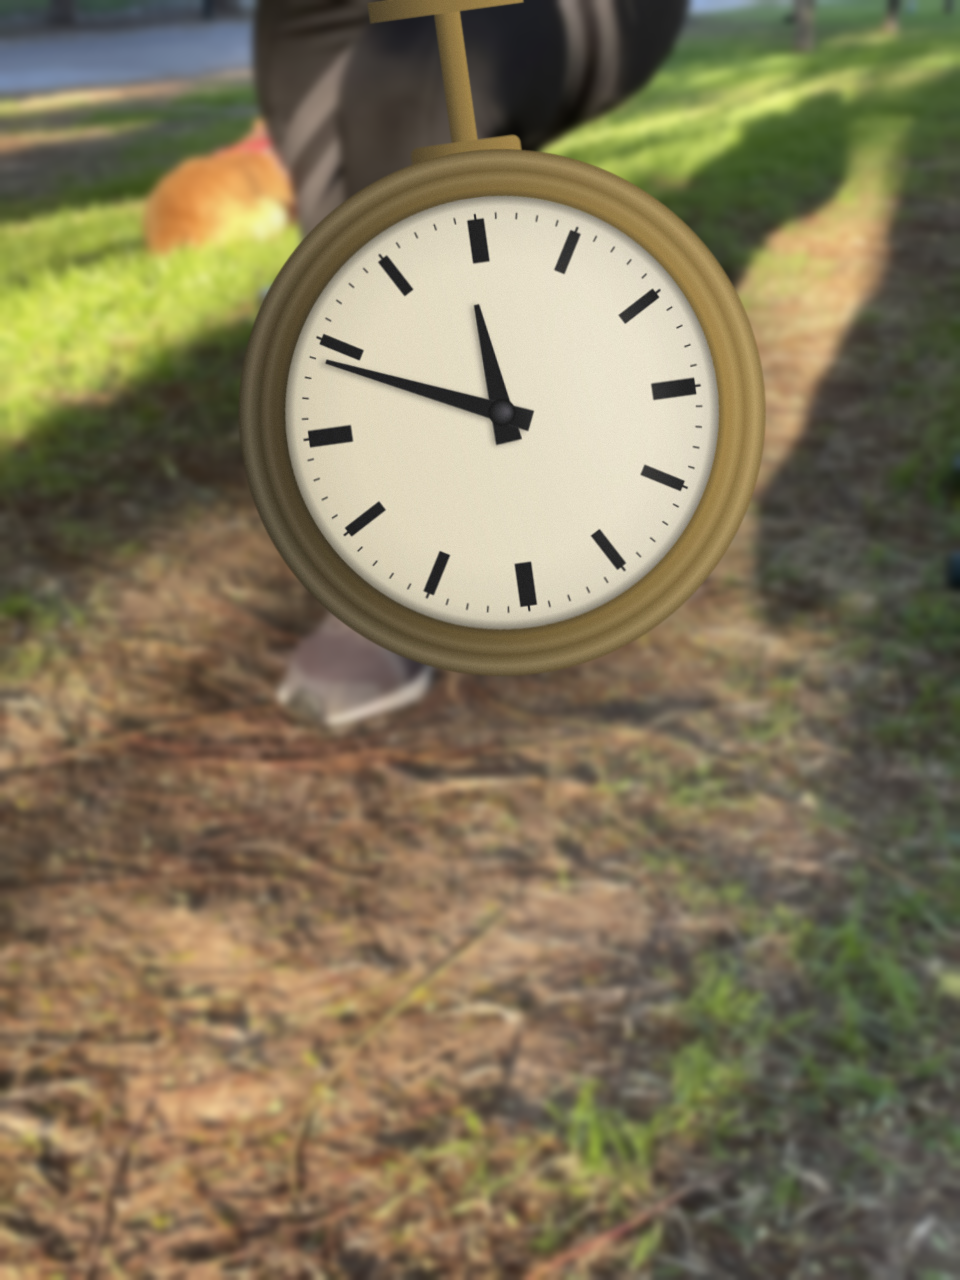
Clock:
11 h 49 min
